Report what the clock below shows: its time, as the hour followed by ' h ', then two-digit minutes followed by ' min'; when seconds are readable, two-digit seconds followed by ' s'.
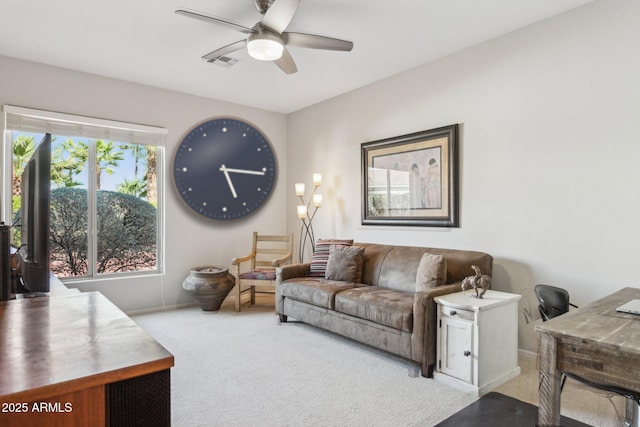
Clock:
5 h 16 min
